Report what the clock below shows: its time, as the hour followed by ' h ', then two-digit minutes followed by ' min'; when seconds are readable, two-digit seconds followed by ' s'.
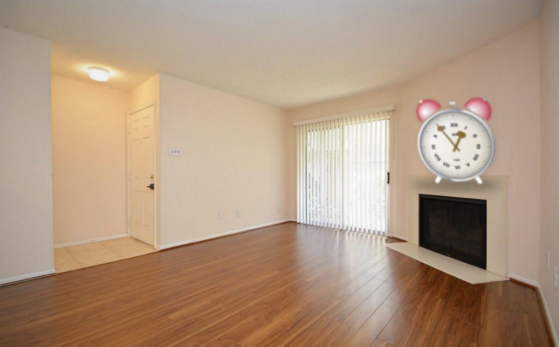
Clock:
12 h 54 min
